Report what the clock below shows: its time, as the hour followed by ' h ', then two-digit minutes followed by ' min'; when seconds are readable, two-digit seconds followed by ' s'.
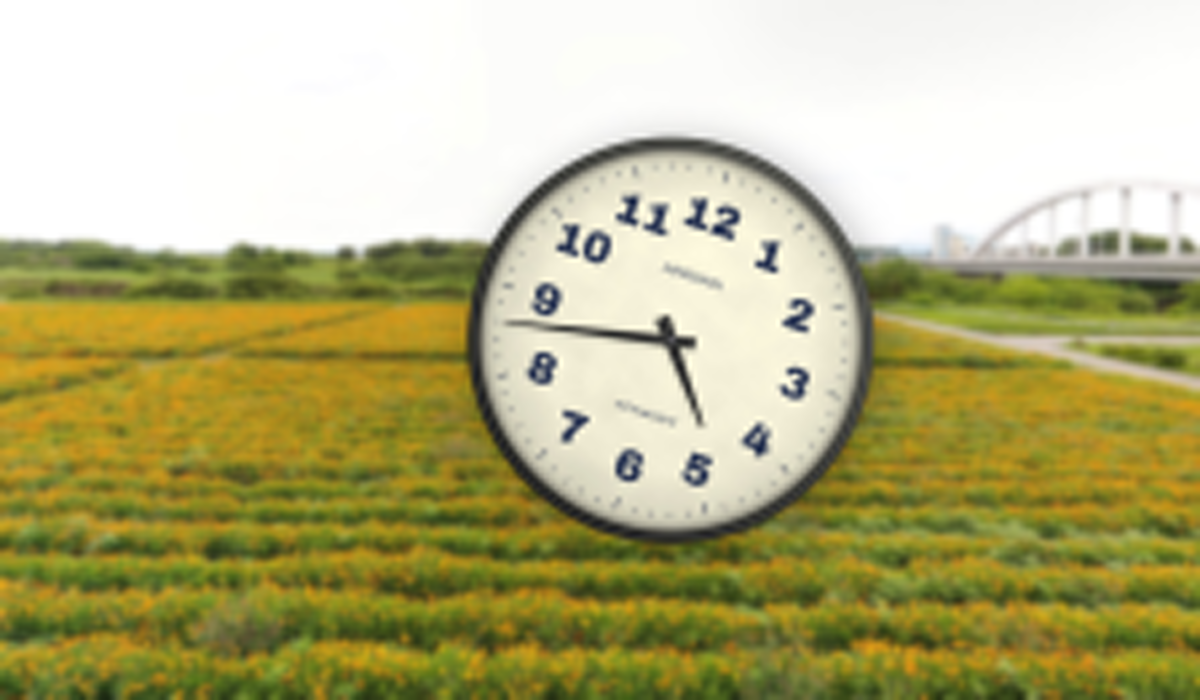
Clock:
4 h 43 min
